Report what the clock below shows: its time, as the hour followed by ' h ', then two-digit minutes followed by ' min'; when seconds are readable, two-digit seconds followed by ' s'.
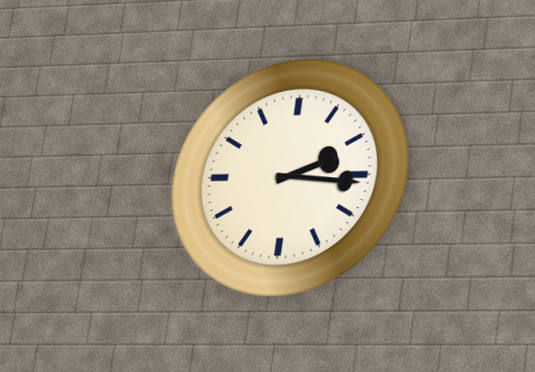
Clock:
2 h 16 min
